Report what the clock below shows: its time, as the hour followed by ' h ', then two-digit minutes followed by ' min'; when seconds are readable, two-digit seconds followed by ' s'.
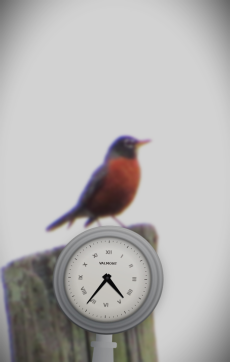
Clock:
4 h 36 min
